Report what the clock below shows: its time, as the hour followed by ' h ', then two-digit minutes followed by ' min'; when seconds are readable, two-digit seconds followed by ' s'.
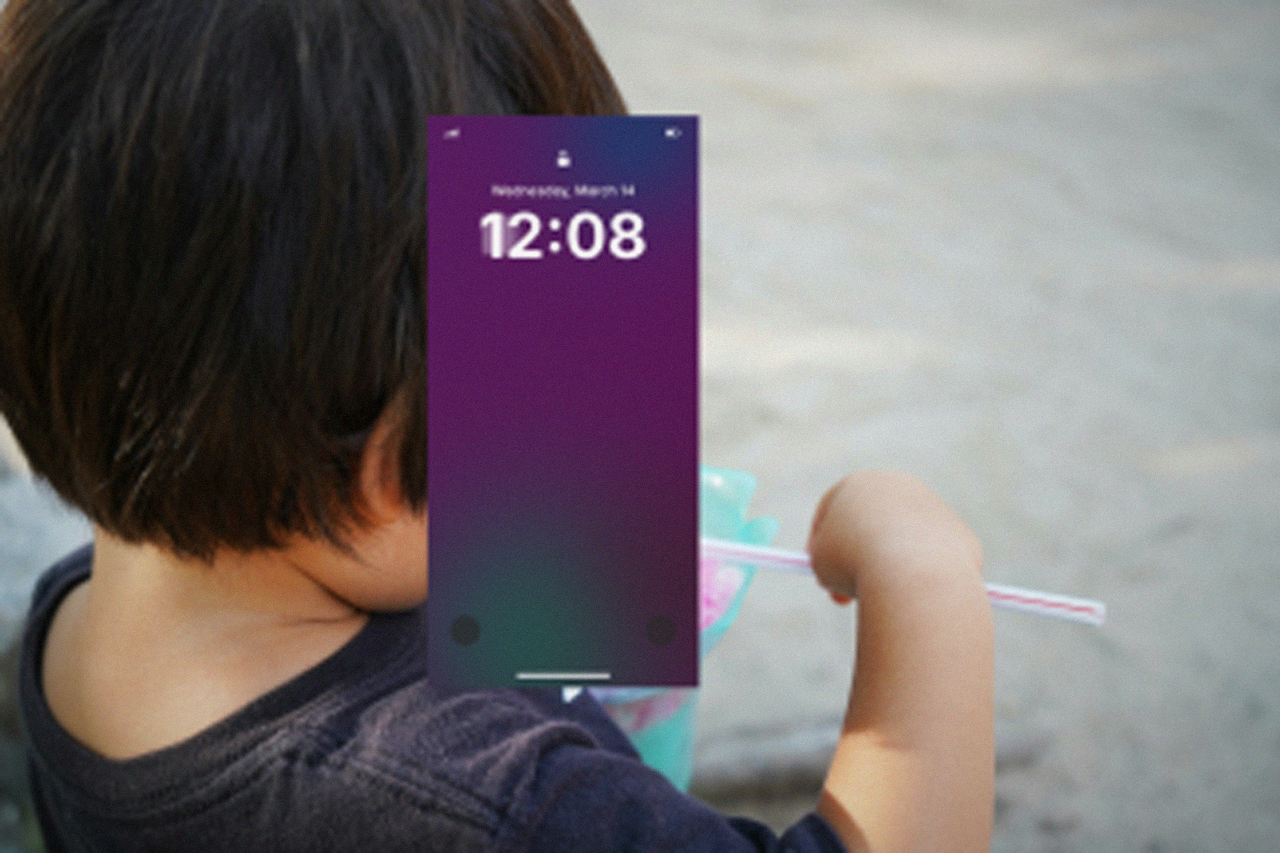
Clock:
12 h 08 min
